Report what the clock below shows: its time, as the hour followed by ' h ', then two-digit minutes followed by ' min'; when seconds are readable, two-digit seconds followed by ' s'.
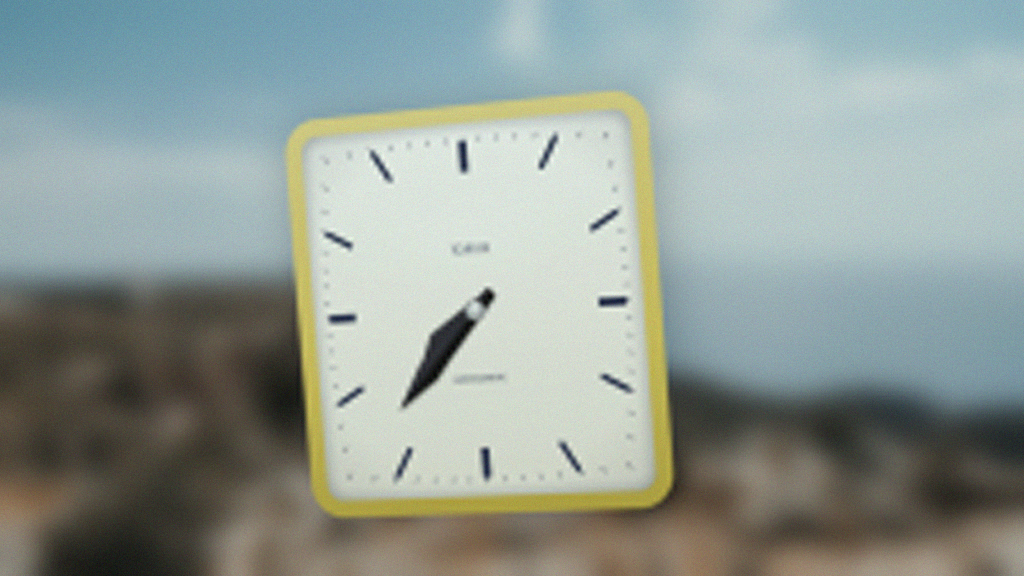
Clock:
7 h 37 min
